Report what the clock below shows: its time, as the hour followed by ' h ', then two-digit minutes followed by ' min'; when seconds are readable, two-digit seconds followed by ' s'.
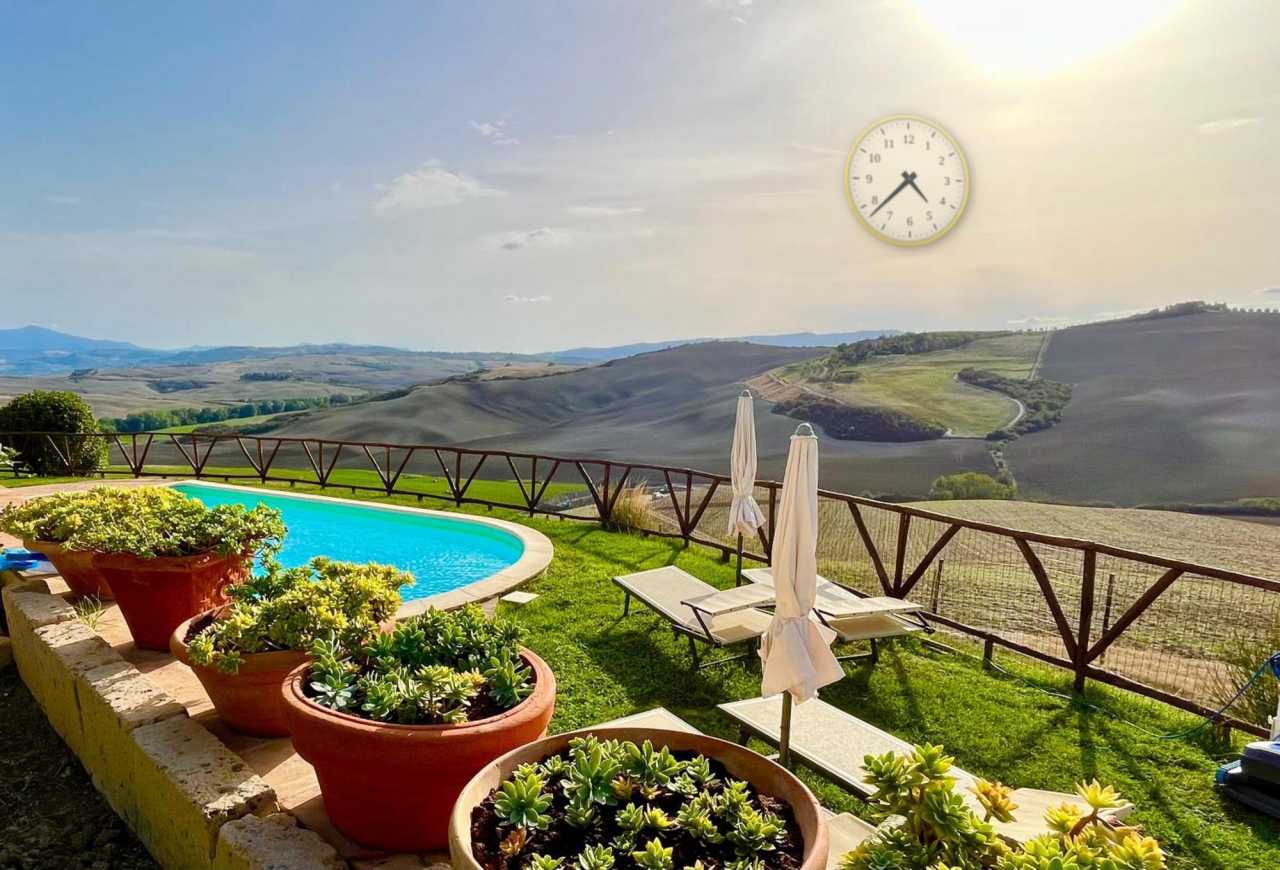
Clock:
4 h 38 min
